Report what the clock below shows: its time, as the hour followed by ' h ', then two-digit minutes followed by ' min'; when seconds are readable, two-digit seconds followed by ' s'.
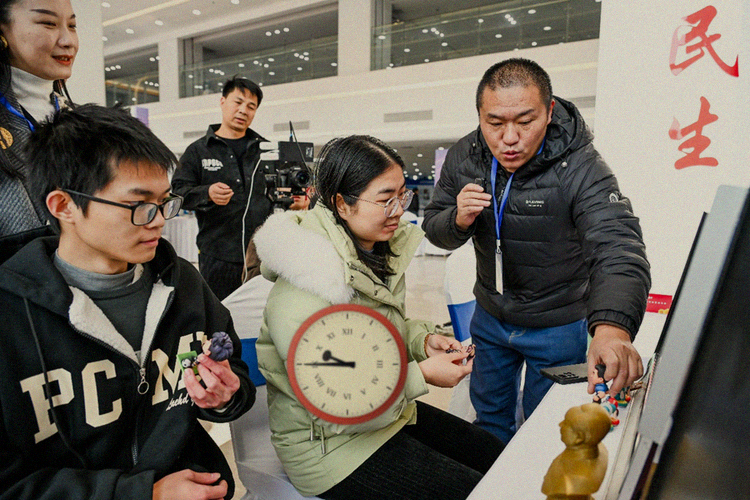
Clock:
9 h 45 min
